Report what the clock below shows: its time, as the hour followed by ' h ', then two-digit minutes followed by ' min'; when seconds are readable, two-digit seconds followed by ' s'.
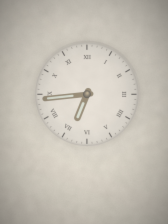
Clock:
6 h 44 min
